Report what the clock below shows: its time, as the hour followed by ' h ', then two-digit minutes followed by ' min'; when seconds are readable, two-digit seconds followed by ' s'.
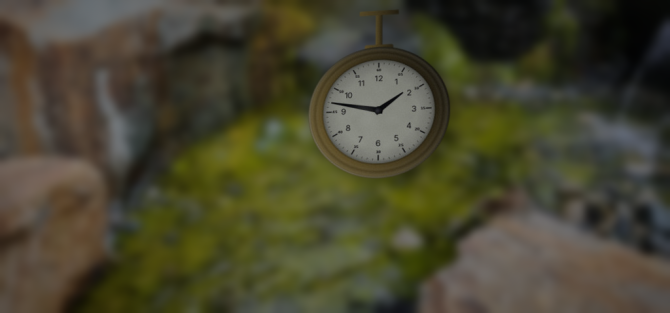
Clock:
1 h 47 min
